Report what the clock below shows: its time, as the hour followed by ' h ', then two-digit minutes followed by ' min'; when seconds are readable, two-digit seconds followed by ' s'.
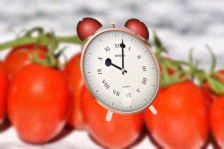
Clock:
10 h 02 min
